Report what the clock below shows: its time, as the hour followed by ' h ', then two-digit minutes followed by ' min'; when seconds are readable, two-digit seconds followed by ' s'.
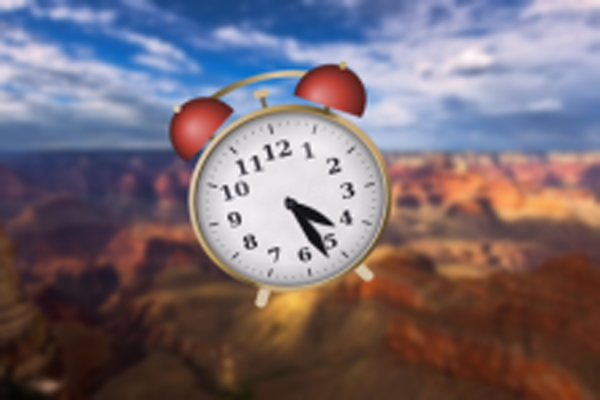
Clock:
4 h 27 min
